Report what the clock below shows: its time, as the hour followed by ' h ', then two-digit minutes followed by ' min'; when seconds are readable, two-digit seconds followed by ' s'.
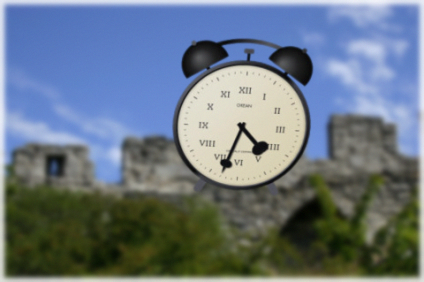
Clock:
4 h 33 min
